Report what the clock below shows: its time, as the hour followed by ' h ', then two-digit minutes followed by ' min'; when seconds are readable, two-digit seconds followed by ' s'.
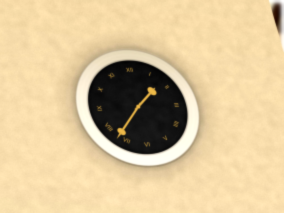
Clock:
1 h 37 min
